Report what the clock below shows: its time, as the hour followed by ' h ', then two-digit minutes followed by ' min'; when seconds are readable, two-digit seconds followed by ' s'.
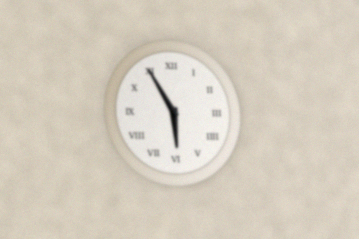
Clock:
5 h 55 min
